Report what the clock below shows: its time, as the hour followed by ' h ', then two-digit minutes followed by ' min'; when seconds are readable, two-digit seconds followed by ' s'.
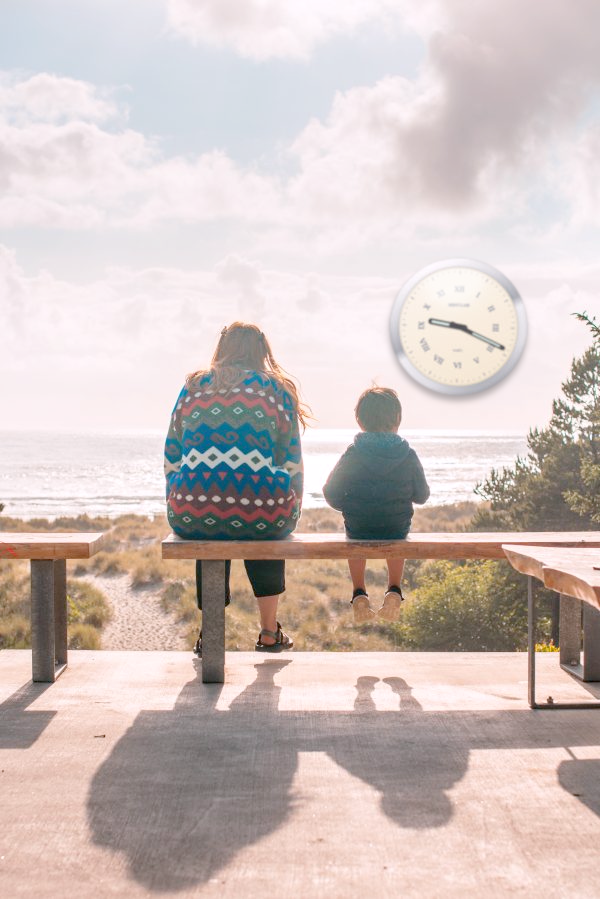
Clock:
9 h 19 min
